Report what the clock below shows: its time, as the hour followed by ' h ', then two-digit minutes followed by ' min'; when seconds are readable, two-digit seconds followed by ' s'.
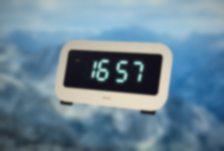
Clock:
16 h 57 min
